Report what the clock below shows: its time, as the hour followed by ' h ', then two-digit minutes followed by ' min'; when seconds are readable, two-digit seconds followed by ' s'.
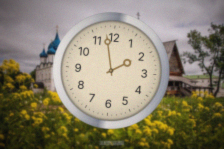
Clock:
1 h 58 min
